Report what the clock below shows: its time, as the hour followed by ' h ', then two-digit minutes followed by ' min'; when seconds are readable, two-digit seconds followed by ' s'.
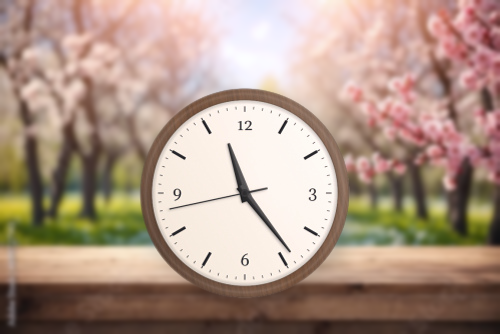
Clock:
11 h 23 min 43 s
